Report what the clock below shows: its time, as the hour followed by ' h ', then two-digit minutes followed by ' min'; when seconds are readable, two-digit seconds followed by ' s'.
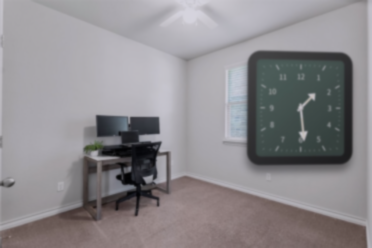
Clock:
1 h 29 min
